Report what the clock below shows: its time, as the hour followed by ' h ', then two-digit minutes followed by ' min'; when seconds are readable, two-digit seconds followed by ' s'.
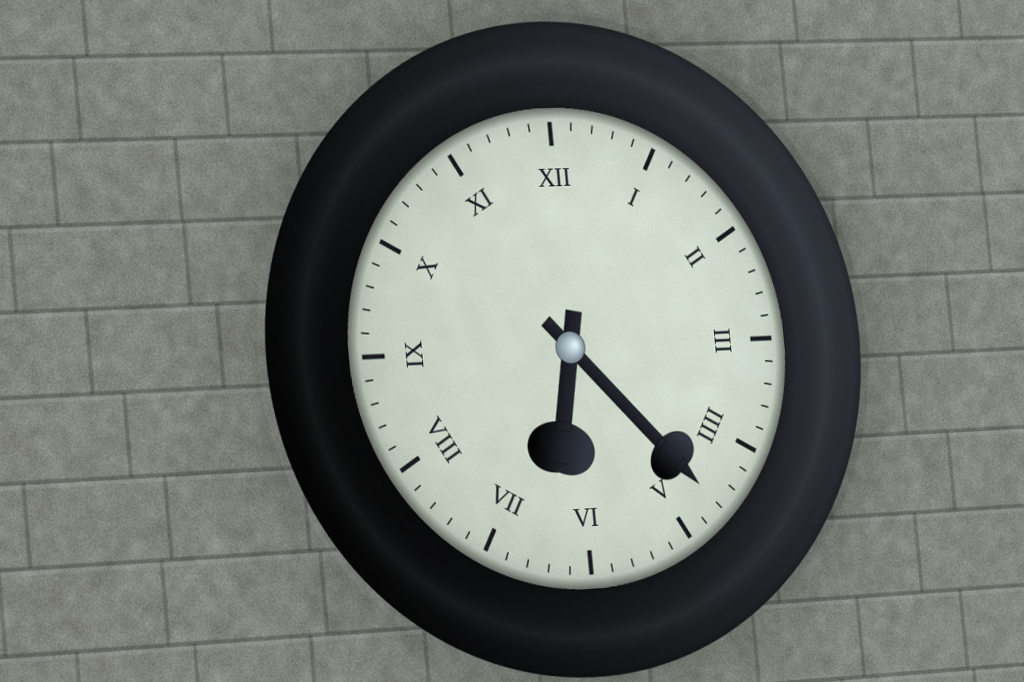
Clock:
6 h 23 min
